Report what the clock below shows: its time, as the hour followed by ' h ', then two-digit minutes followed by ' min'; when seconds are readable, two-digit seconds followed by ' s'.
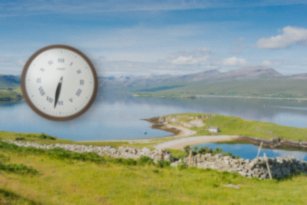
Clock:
6 h 32 min
